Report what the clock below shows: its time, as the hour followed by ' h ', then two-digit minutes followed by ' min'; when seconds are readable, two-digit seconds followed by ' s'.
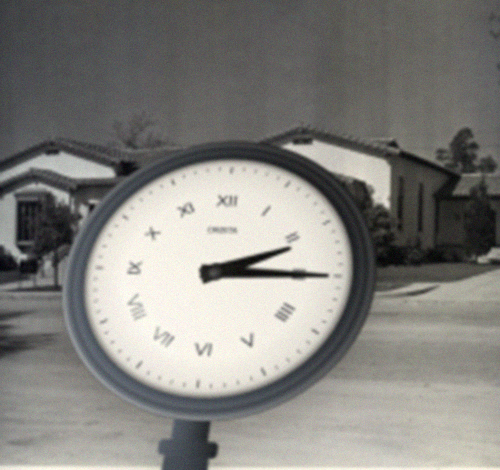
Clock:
2 h 15 min
